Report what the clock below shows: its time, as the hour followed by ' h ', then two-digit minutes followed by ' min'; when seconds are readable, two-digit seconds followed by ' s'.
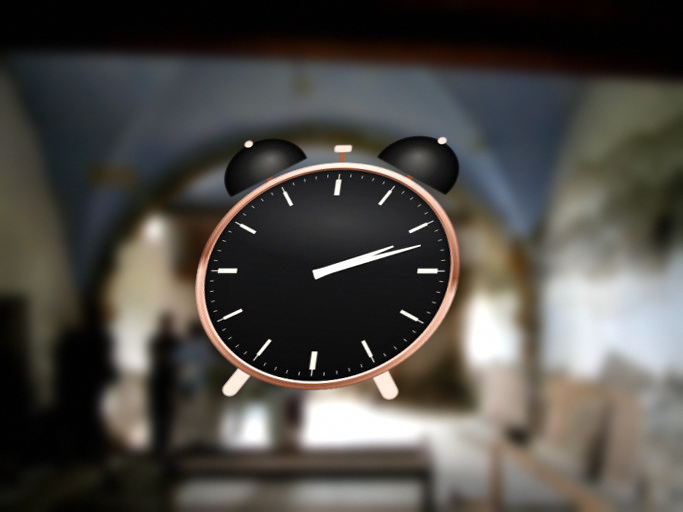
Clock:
2 h 12 min
